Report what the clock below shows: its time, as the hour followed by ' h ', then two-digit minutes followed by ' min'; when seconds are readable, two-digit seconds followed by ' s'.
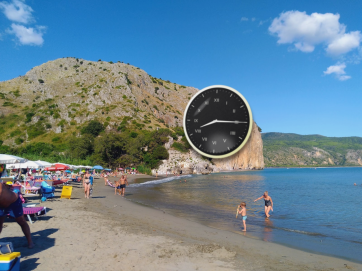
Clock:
8 h 15 min
